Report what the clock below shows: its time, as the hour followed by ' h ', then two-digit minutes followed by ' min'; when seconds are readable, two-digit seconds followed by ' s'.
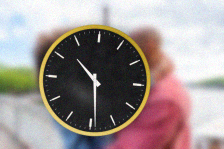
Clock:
10 h 29 min
